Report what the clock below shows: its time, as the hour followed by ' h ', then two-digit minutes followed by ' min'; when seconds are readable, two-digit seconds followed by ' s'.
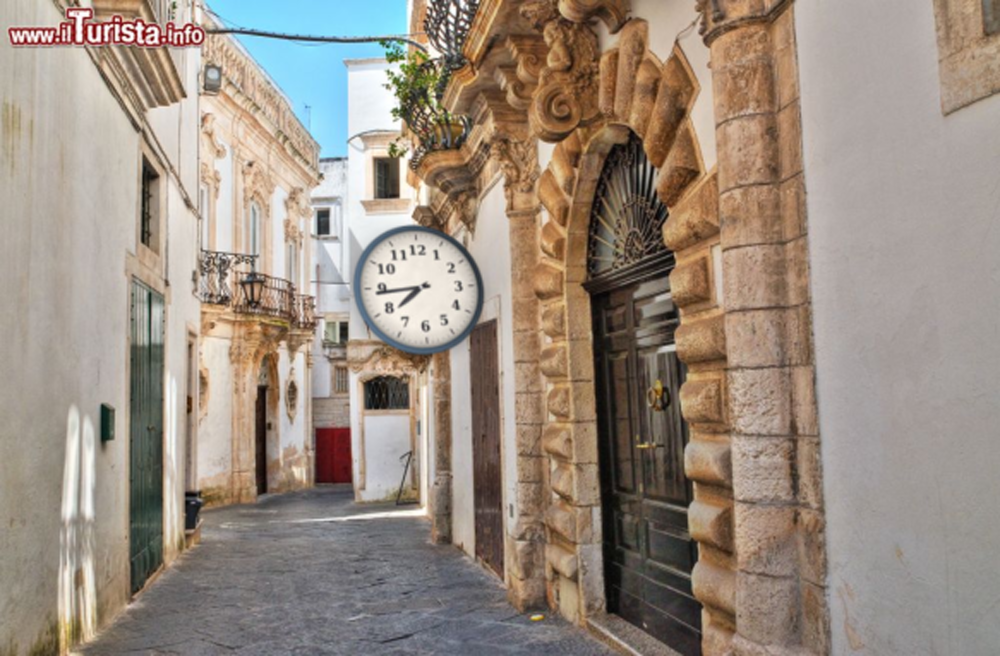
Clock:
7 h 44 min
